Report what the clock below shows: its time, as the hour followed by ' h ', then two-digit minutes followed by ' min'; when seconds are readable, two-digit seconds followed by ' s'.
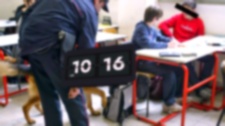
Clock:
10 h 16 min
